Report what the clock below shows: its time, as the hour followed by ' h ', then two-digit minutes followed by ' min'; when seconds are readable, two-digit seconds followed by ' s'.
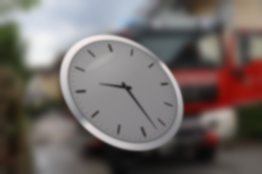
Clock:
9 h 27 min
